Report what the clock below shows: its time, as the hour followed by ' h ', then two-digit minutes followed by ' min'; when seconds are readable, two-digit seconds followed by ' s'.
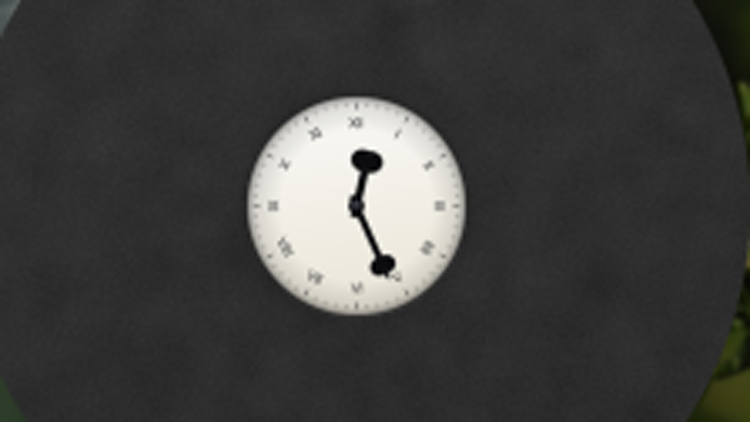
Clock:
12 h 26 min
